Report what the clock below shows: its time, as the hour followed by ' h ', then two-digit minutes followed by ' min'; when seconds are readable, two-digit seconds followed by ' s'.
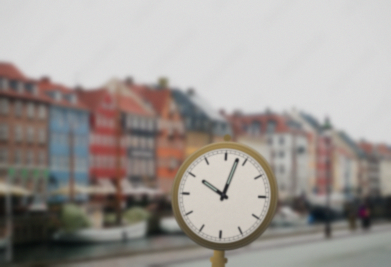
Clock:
10 h 03 min
